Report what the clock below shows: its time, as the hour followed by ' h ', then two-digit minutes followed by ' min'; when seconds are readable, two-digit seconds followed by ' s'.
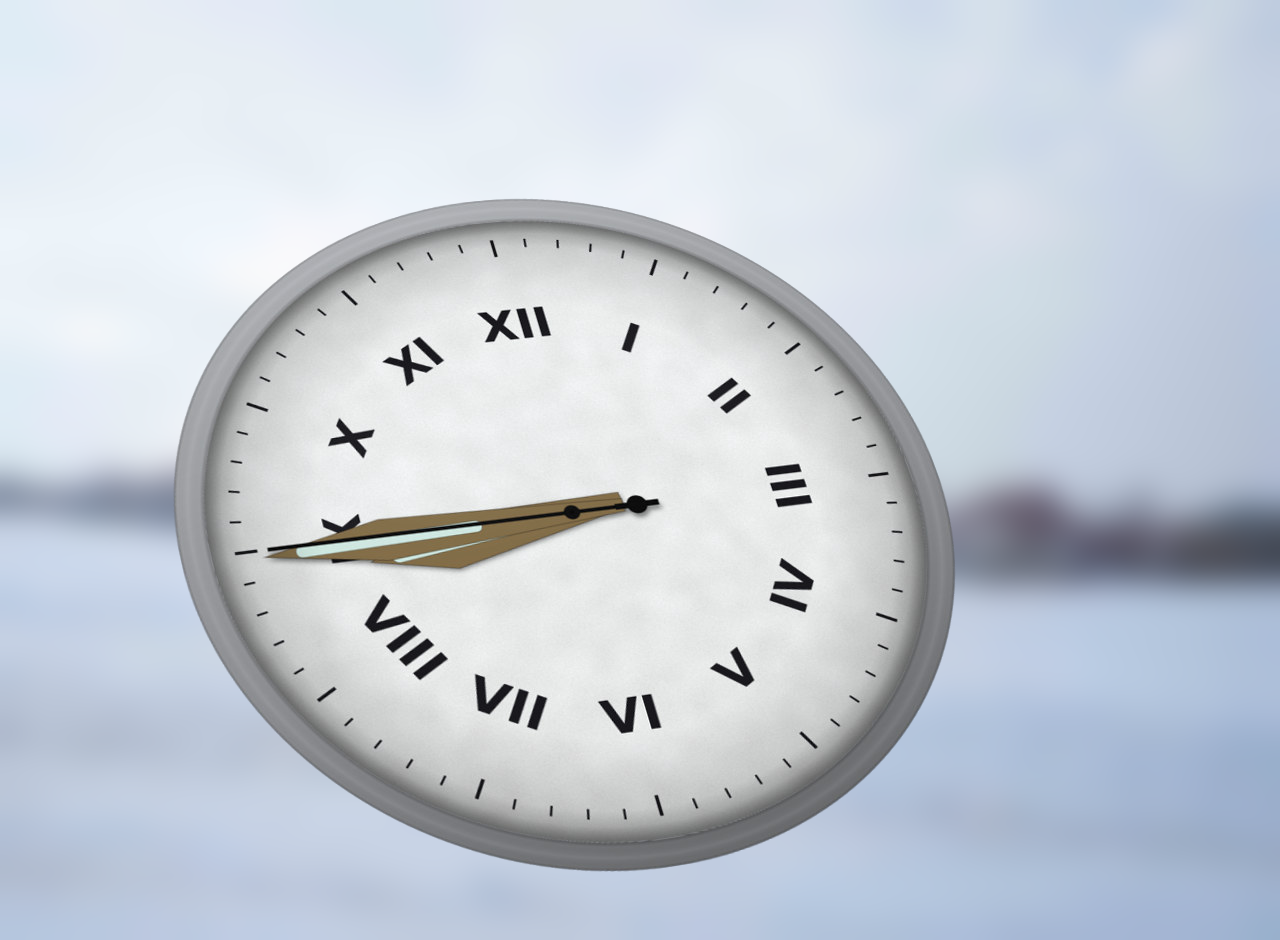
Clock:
8 h 44 min 45 s
